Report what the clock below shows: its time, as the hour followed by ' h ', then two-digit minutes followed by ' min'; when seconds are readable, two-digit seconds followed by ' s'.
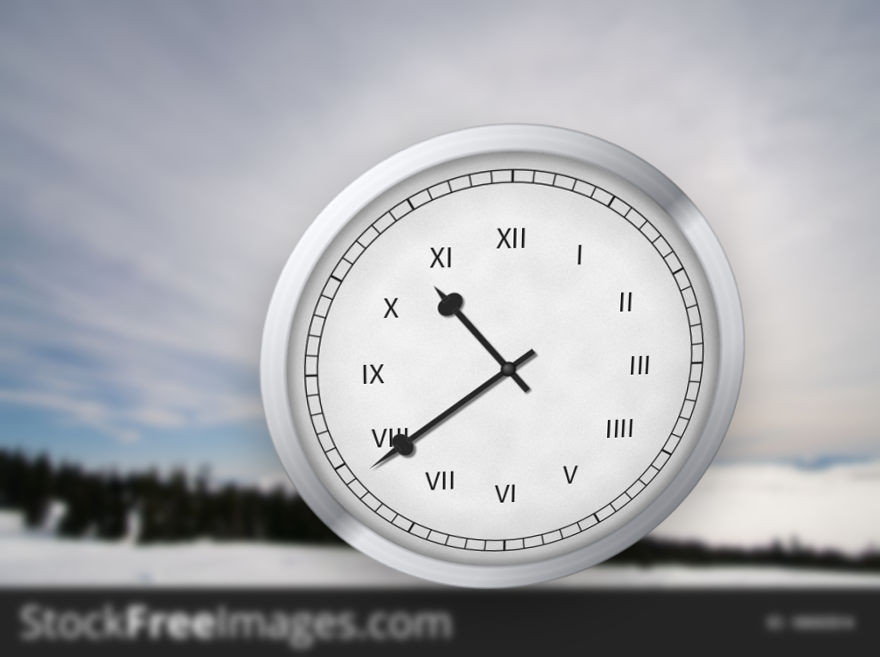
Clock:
10 h 39 min
